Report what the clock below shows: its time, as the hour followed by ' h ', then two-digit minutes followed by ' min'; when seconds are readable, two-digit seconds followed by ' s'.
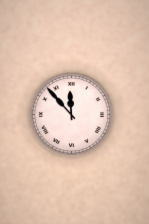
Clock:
11 h 53 min
